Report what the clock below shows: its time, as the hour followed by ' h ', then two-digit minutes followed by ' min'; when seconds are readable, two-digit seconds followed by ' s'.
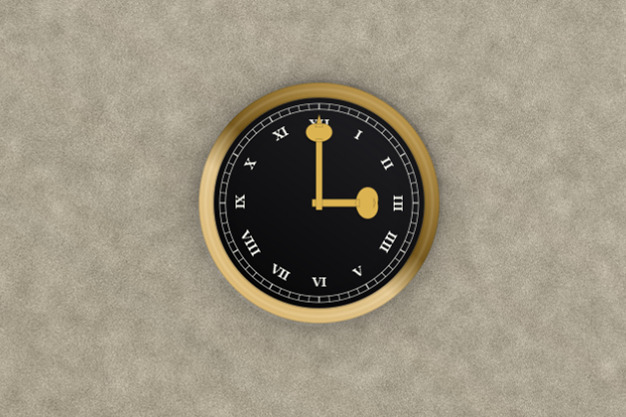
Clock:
3 h 00 min
